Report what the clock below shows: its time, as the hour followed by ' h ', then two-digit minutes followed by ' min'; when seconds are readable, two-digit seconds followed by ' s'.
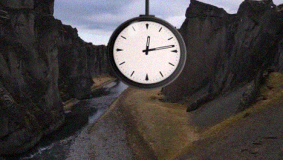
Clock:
12 h 13 min
